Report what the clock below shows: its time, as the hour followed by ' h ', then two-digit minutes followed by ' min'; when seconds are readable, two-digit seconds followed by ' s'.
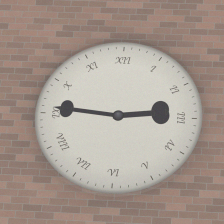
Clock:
2 h 46 min
